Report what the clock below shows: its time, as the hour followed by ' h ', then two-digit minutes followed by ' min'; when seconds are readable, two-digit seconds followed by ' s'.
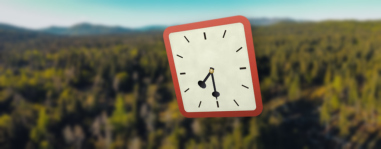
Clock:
7 h 30 min
